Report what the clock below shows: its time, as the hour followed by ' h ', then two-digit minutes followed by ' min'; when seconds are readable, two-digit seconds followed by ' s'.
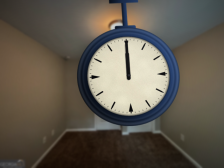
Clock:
12 h 00 min
